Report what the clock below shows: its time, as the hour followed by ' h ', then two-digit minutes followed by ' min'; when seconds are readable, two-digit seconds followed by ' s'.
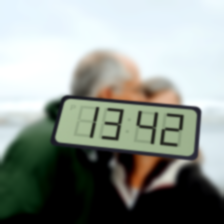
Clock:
13 h 42 min
